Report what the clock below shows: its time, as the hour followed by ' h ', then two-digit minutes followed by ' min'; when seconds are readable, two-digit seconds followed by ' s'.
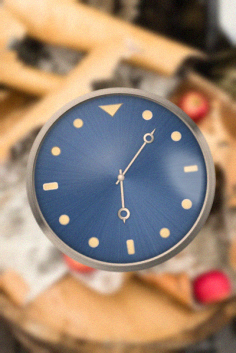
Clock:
6 h 07 min
